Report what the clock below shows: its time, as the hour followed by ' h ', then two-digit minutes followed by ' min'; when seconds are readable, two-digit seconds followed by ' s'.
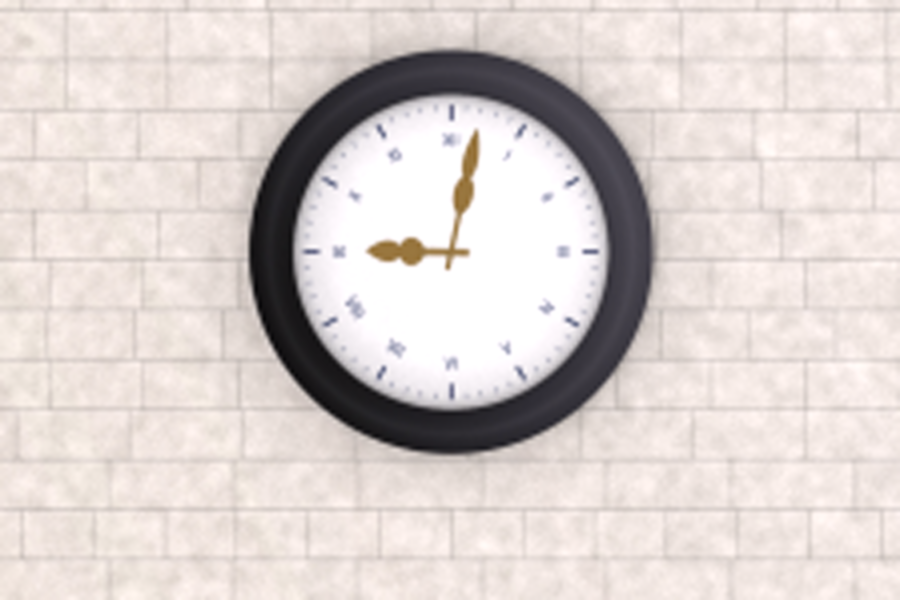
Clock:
9 h 02 min
